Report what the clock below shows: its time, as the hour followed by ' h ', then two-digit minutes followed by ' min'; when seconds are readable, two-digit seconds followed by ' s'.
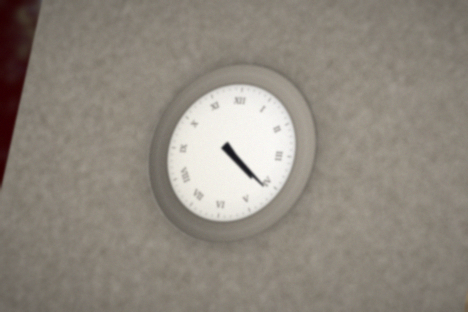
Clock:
4 h 21 min
